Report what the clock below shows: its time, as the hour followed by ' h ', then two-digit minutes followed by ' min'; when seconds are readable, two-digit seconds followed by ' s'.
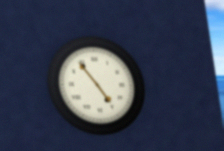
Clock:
4 h 54 min
